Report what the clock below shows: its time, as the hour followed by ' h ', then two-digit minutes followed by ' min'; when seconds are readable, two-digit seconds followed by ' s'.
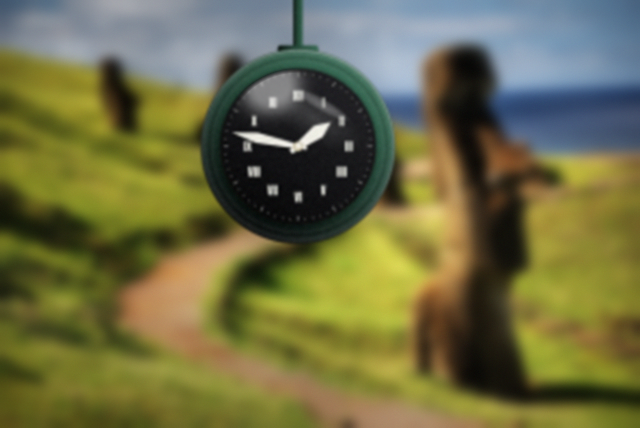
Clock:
1 h 47 min
